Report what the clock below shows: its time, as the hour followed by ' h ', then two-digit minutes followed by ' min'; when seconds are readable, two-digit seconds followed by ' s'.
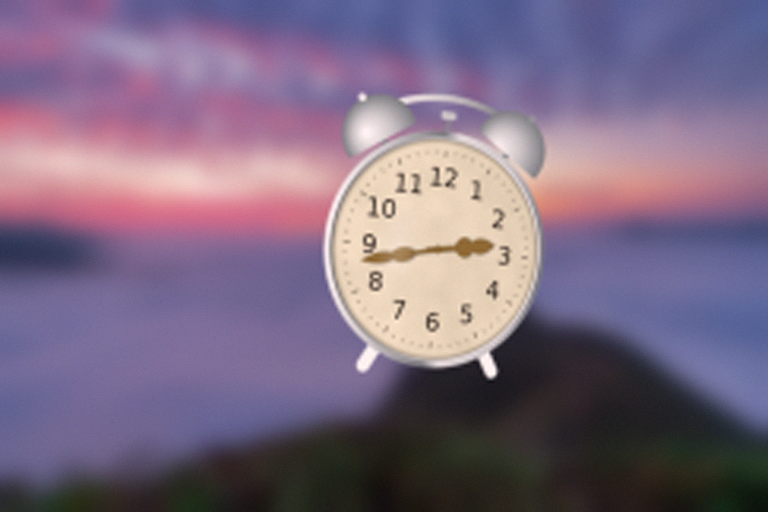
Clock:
2 h 43 min
